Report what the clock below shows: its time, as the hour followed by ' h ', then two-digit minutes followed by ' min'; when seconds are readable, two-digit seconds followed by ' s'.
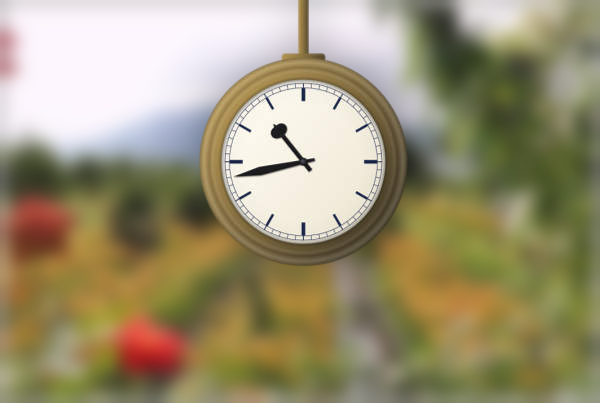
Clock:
10 h 43 min
